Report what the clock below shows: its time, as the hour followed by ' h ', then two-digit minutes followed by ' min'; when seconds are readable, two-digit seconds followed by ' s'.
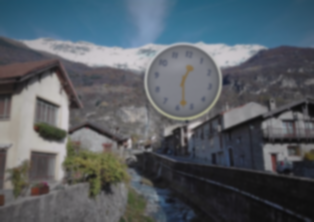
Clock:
12 h 28 min
